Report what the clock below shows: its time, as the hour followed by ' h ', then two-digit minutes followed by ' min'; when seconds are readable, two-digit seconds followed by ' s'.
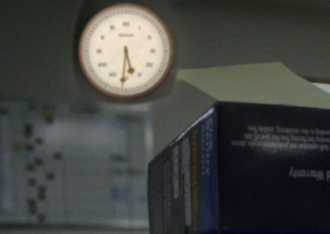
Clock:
5 h 31 min
